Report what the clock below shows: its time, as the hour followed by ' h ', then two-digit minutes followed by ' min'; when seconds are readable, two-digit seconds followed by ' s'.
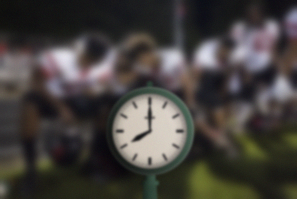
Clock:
8 h 00 min
